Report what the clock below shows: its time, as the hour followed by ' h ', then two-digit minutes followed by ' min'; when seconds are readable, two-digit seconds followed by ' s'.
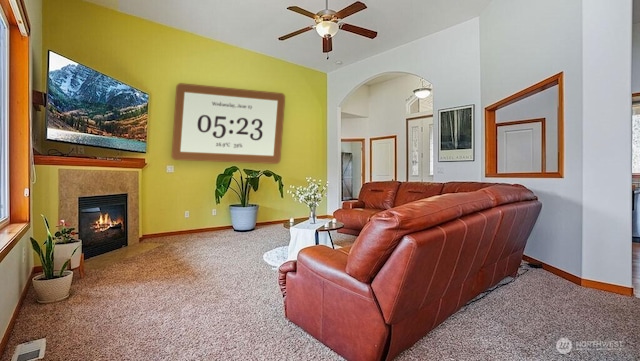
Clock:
5 h 23 min
